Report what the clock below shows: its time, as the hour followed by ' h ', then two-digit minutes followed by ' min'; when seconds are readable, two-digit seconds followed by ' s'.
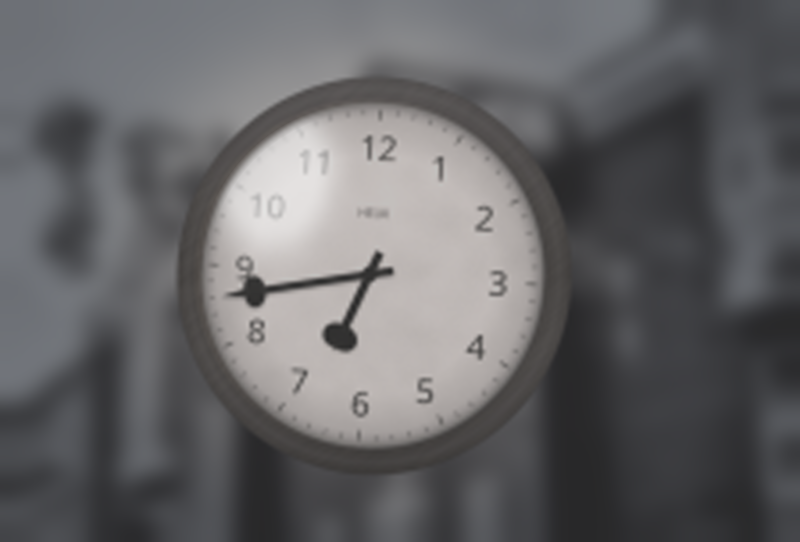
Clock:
6 h 43 min
